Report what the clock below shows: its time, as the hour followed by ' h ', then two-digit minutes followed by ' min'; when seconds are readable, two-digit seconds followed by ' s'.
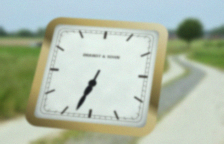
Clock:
6 h 33 min
